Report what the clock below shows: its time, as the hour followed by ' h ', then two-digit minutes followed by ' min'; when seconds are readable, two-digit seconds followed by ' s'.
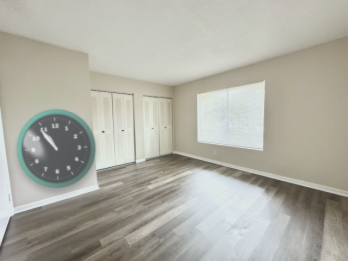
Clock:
10 h 54 min
